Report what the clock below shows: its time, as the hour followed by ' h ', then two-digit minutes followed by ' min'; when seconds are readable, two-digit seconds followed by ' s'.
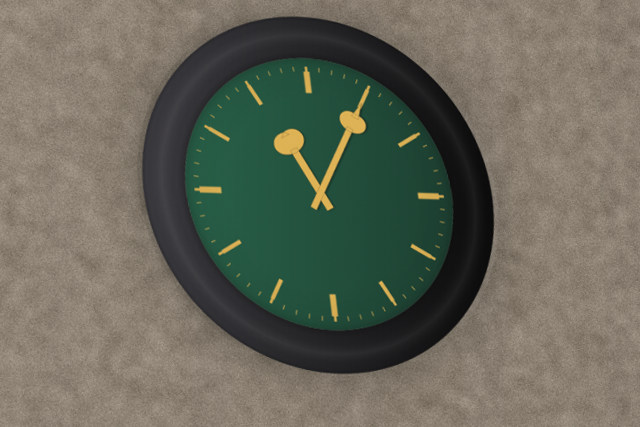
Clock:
11 h 05 min
